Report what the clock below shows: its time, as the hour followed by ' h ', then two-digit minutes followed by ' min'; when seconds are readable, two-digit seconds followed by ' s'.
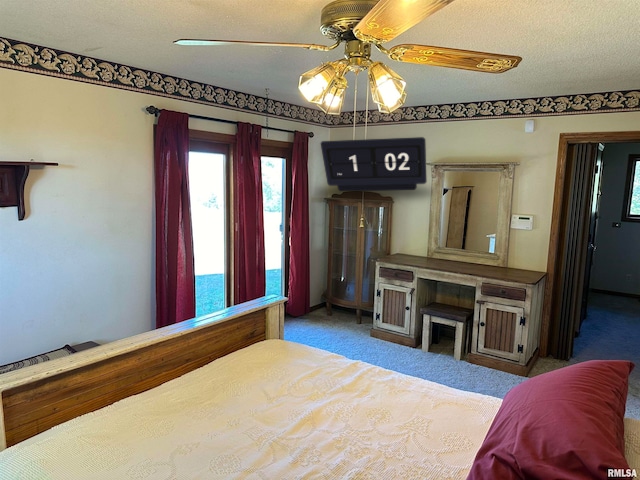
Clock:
1 h 02 min
